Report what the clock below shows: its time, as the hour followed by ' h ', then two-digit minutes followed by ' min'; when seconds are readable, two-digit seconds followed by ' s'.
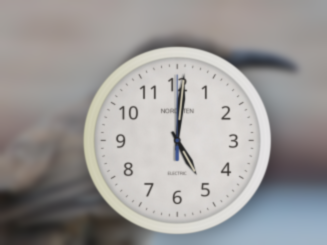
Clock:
5 h 01 min 00 s
